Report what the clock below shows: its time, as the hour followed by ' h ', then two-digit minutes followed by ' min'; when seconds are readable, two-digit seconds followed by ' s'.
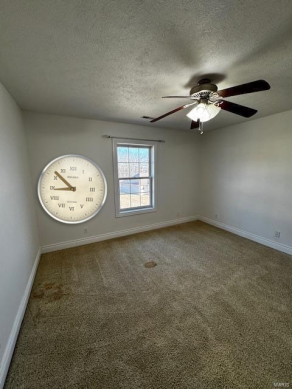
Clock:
8 h 52 min
